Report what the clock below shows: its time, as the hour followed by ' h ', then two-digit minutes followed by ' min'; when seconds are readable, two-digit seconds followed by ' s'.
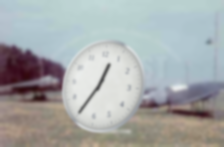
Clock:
12 h 35 min
